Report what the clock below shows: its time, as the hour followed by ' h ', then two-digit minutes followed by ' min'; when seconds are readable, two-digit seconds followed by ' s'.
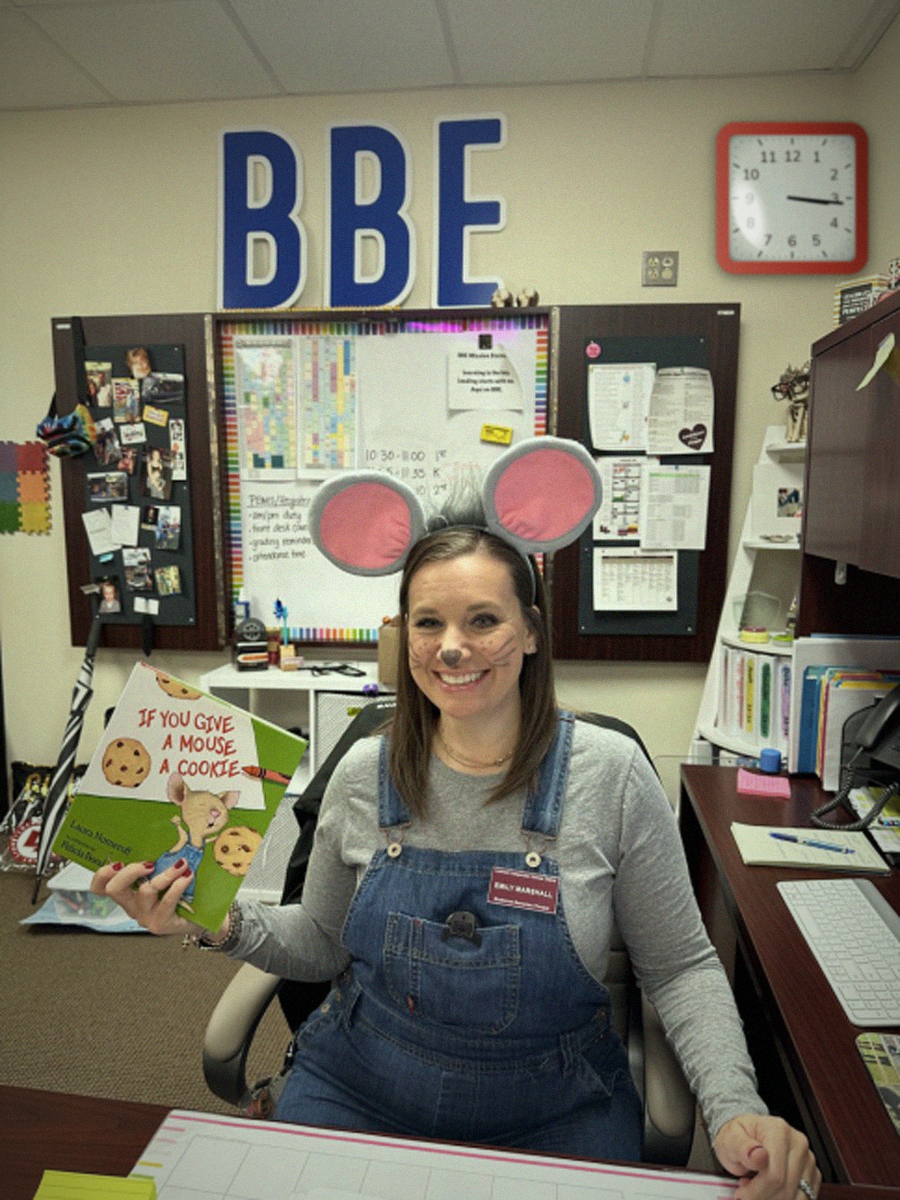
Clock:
3 h 16 min
